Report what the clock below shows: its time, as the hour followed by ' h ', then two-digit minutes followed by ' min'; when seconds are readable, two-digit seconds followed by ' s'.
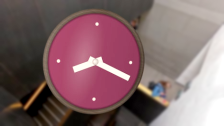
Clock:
8 h 19 min
